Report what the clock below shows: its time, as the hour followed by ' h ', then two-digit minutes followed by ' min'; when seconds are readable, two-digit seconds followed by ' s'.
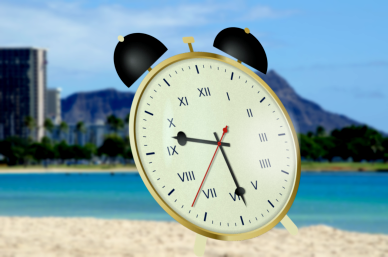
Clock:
9 h 28 min 37 s
